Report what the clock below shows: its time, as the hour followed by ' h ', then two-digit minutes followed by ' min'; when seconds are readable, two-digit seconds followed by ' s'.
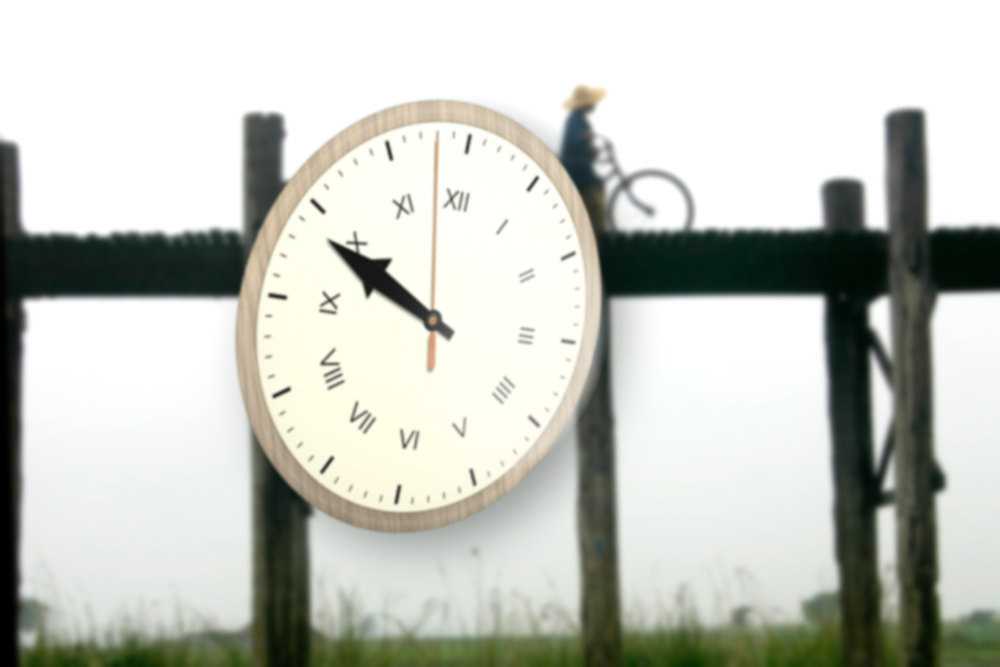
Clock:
9 h 48 min 58 s
